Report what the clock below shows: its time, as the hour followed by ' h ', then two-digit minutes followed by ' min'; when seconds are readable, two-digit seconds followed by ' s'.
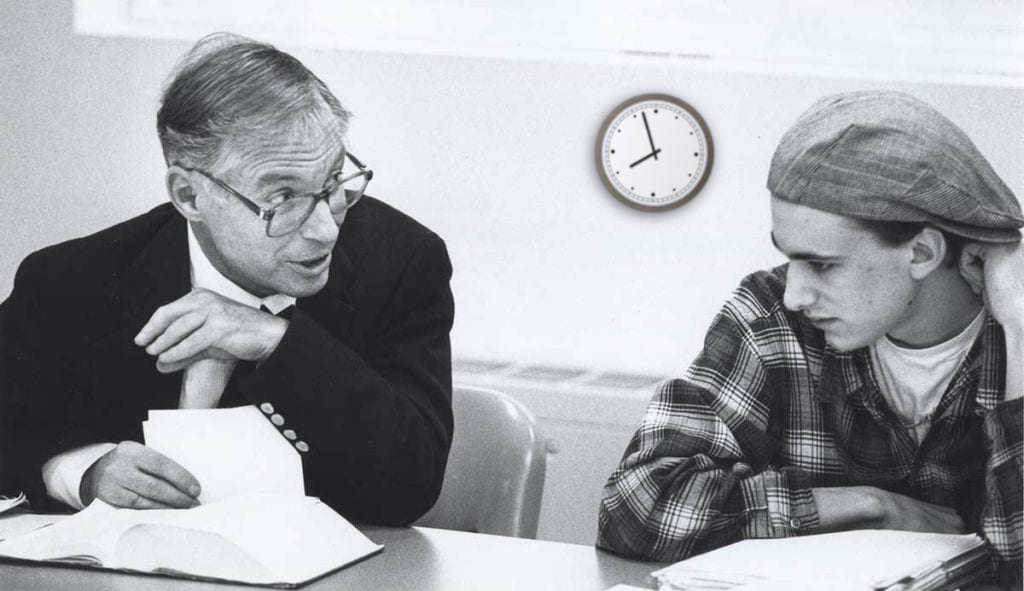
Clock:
7 h 57 min
